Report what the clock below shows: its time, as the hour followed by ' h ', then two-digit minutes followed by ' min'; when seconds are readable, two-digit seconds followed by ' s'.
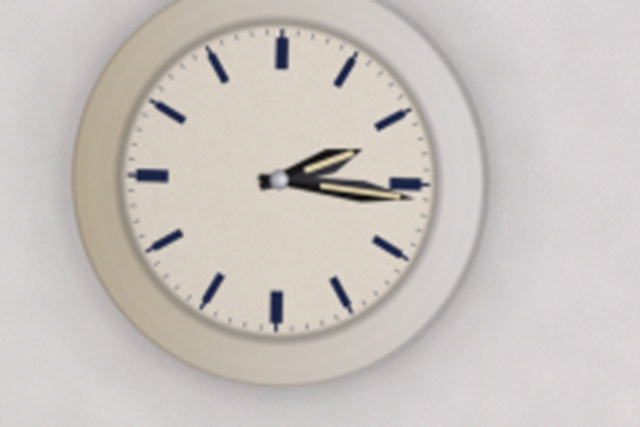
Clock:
2 h 16 min
